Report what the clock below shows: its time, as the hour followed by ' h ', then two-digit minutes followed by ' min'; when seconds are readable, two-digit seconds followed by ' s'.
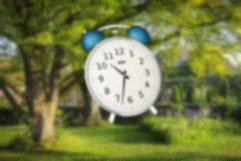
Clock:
10 h 33 min
